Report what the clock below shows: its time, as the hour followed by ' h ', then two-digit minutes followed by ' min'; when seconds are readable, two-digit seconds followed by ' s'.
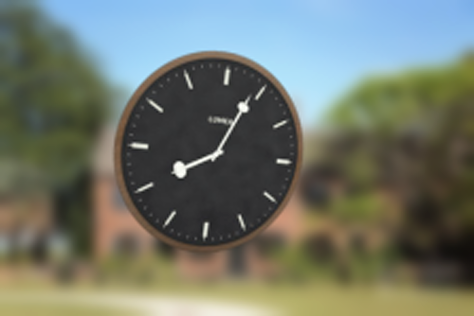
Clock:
8 h 04 min
